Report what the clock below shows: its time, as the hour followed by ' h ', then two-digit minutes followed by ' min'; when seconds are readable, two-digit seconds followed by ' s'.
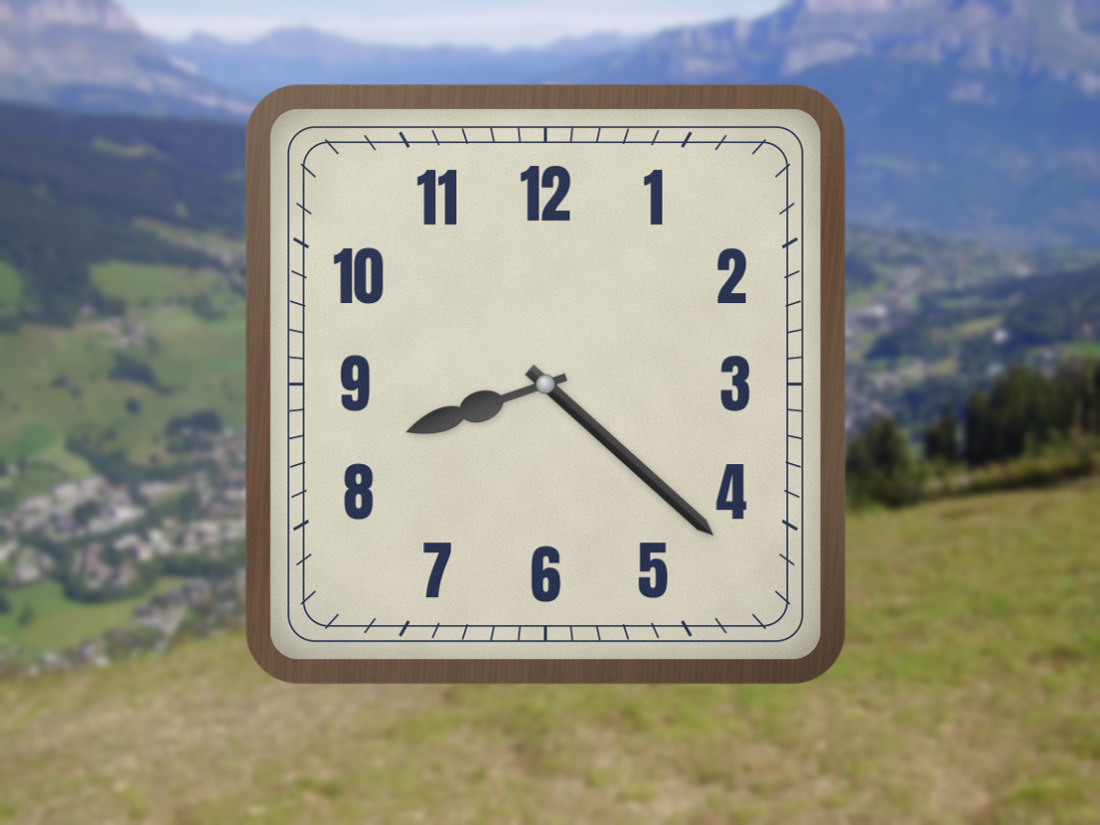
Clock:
8 h 22 min
